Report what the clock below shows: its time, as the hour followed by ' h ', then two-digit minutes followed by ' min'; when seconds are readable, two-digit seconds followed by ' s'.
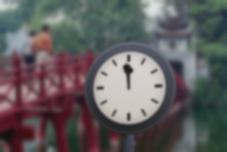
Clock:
11 h 59 min
